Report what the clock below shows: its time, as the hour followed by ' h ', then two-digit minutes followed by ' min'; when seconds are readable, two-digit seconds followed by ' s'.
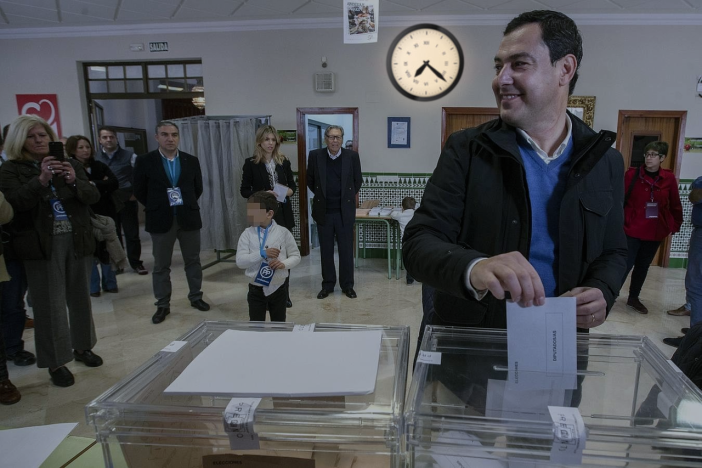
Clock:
7 h 22 min
